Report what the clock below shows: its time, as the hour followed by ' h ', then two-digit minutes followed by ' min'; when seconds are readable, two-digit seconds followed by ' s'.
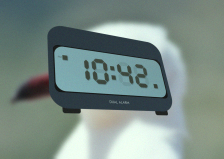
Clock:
10 h 42 min
